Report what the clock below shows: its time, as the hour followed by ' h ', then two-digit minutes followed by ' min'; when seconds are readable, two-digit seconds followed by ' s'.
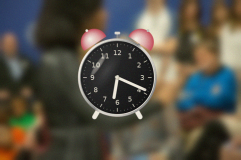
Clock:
6 h 19 min
